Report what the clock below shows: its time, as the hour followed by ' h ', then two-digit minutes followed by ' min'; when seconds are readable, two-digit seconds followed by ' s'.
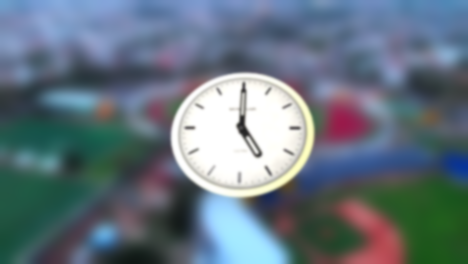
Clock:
5 h 00 min
